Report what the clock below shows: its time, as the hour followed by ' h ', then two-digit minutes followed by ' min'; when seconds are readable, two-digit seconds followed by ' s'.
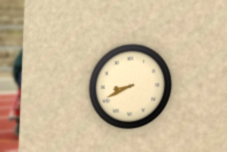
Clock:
8 h 41 min
